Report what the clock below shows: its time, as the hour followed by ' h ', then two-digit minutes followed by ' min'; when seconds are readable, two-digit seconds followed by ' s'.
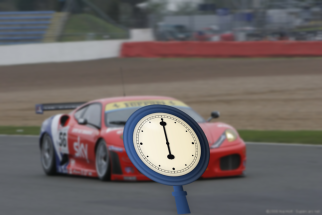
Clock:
6 h 00 min
